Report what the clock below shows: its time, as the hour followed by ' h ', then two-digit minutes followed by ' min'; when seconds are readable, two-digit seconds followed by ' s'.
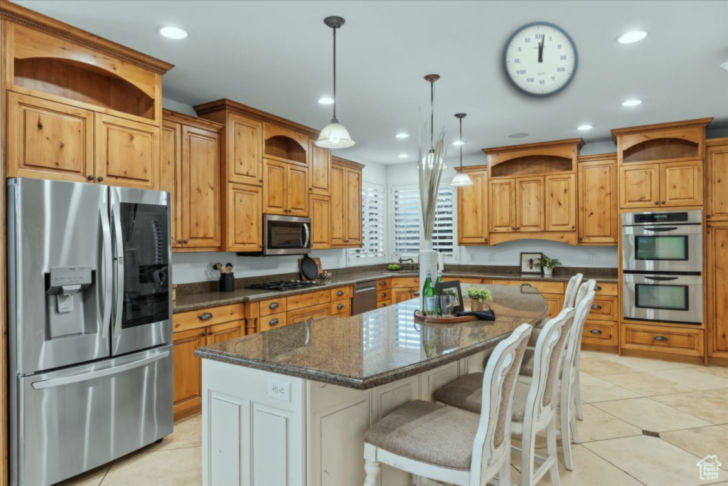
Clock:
12 h 02 min
